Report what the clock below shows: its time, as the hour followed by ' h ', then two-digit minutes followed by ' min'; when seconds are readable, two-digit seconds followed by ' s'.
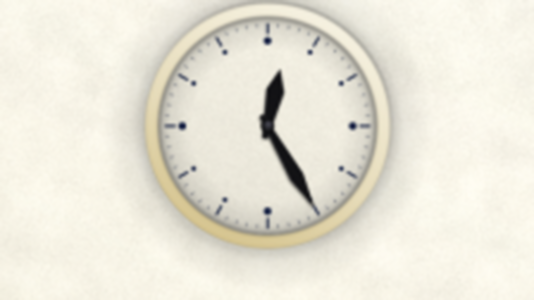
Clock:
12 h 25 min
